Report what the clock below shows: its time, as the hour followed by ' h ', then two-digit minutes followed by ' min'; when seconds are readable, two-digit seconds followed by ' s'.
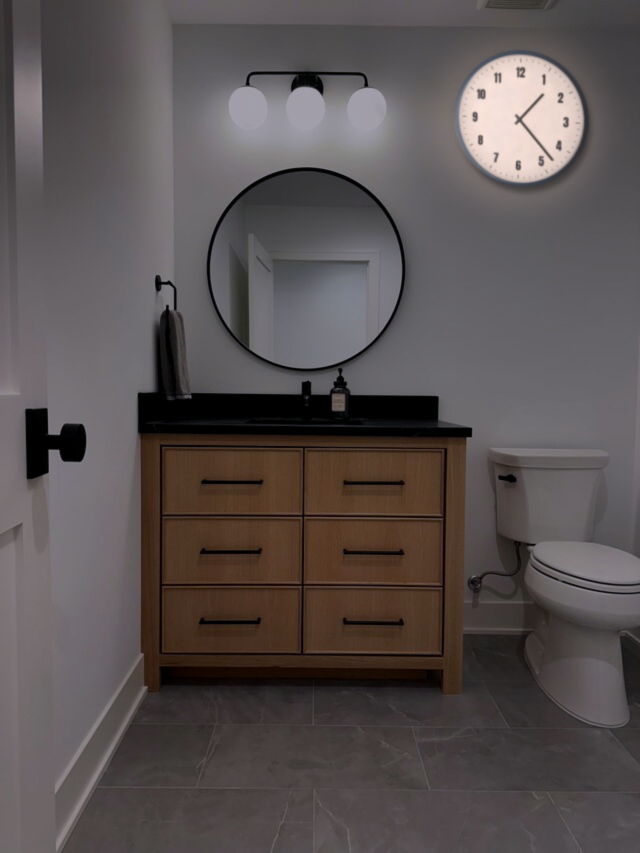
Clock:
1 h 23 min
